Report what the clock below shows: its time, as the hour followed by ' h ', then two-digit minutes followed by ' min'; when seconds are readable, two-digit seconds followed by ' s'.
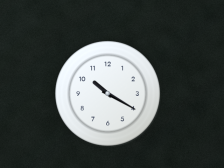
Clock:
10 h 20 min
